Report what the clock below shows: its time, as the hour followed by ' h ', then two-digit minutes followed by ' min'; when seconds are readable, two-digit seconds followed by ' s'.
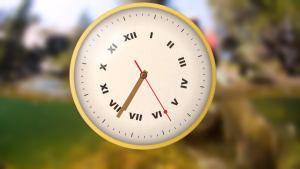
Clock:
7 h 38 min 28 s
